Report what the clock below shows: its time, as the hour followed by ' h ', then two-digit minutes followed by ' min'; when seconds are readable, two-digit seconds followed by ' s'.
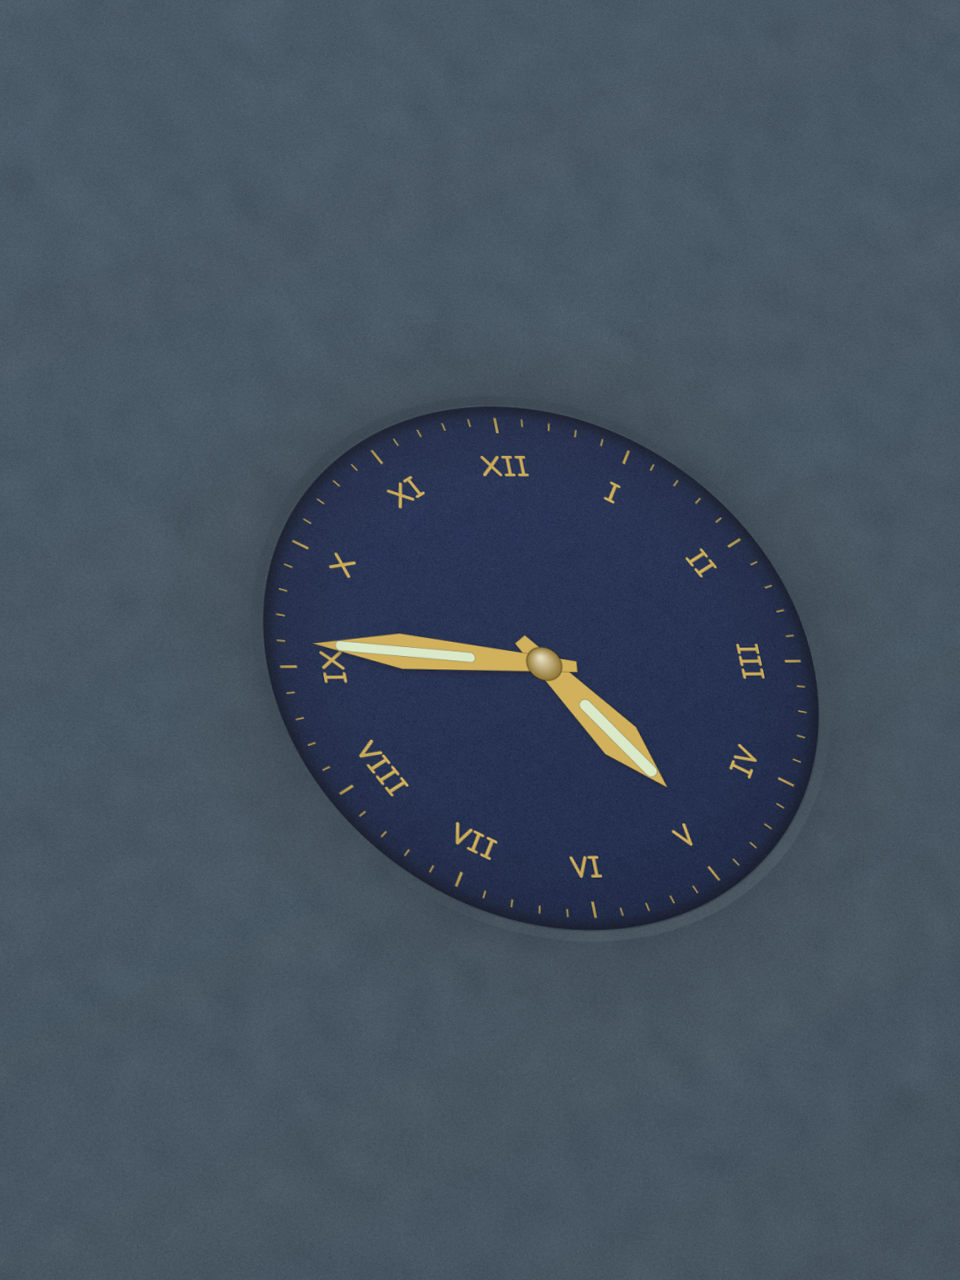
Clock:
4 h 46 min
